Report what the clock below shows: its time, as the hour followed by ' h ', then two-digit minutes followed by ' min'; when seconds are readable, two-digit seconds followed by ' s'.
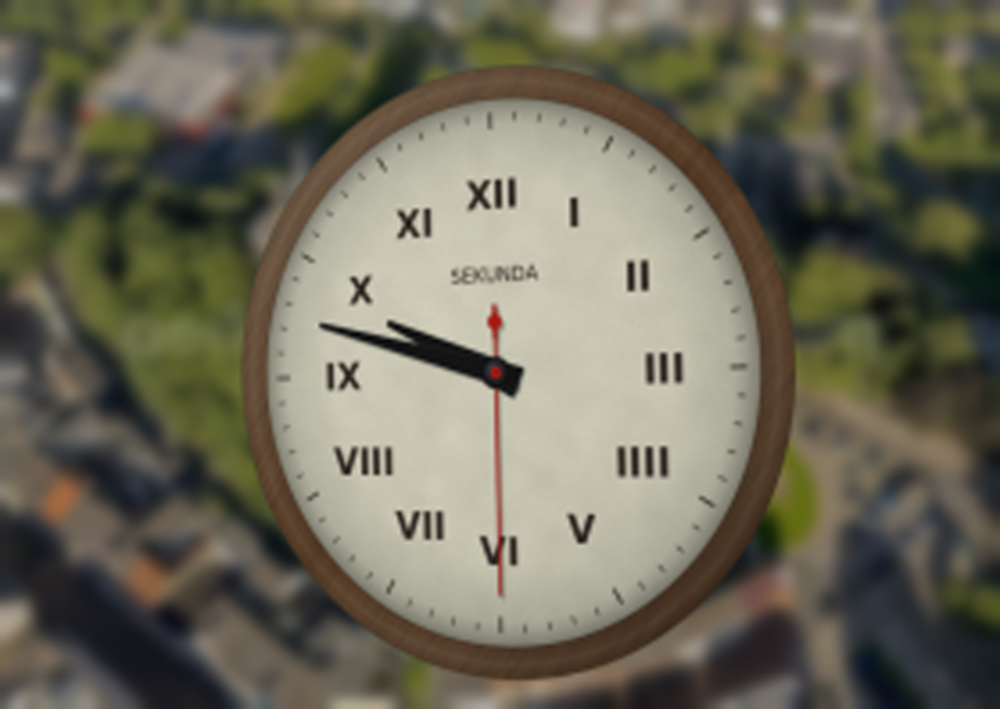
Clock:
9 h 47 min 30 s
